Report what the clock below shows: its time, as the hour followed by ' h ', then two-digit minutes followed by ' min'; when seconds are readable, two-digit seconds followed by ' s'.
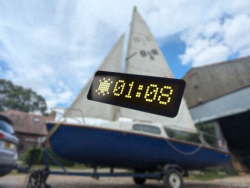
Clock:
1 h 08 min
